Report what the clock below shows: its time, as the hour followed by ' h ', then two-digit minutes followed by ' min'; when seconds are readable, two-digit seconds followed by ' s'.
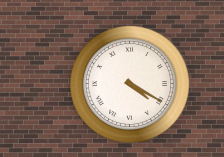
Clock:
4 h 20 min
